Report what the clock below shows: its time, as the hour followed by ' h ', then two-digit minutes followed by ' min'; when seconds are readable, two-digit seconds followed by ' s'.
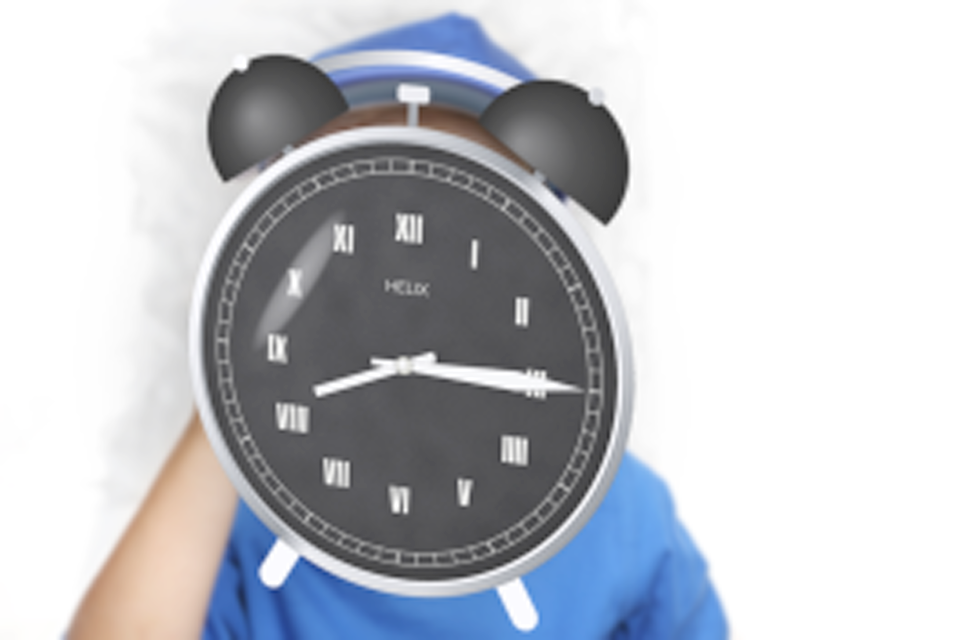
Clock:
8 h 15 min
